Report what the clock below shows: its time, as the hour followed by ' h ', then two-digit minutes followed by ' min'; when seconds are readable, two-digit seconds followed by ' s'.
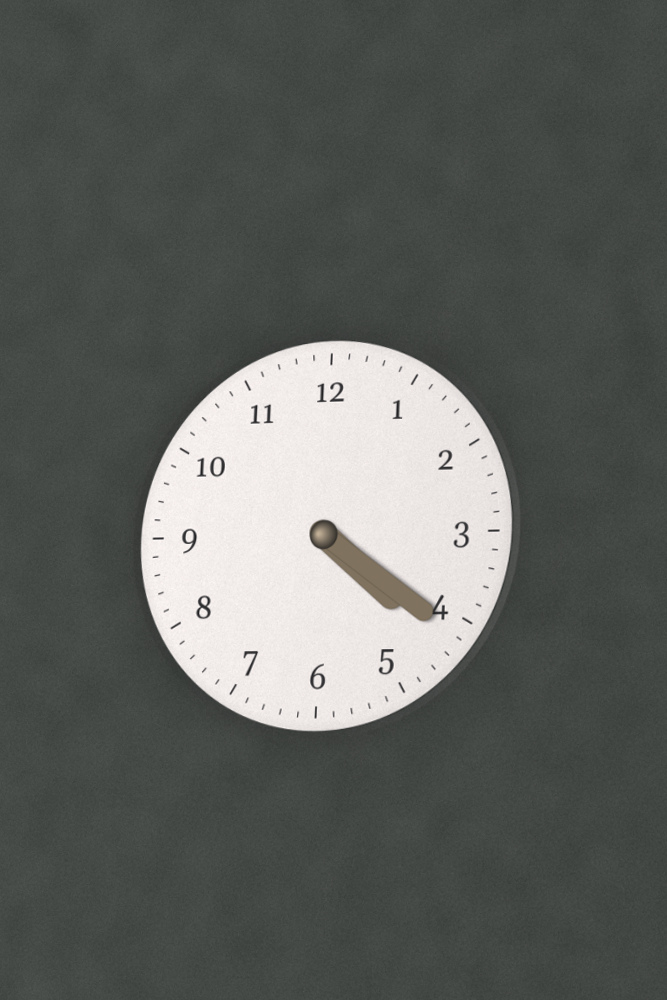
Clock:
4 h 21 min
